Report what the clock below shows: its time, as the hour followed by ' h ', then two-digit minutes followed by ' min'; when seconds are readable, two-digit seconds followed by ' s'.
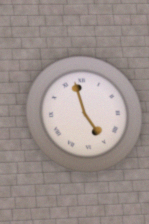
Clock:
4 h 58 min
